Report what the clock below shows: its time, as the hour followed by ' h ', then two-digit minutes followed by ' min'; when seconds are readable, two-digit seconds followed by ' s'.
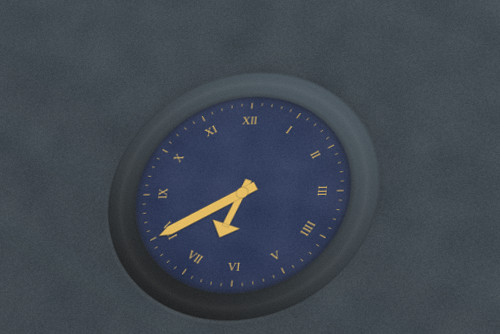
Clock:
6 h 40 min
